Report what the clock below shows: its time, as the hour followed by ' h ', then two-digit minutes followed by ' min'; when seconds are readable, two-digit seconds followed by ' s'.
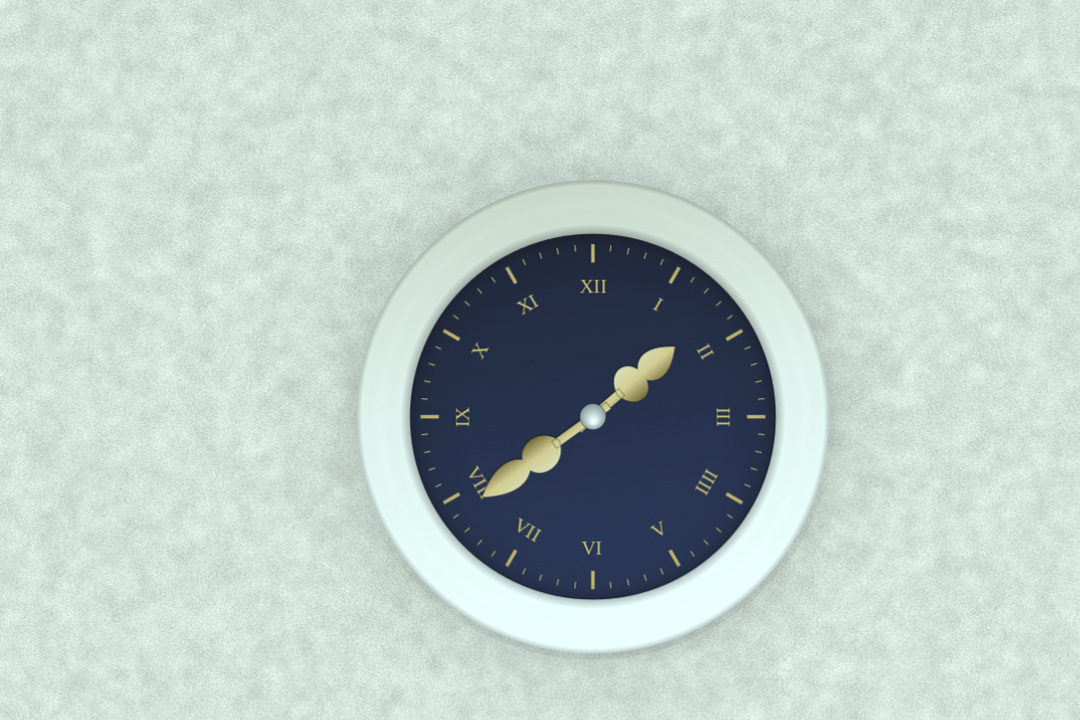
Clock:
1 h 39 min
